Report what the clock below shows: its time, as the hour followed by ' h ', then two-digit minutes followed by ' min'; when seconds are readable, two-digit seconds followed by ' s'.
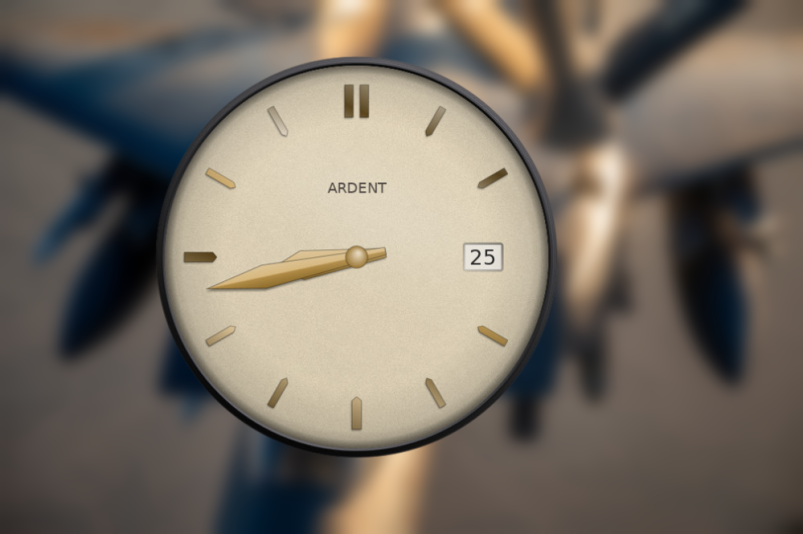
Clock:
8 h 43 min
